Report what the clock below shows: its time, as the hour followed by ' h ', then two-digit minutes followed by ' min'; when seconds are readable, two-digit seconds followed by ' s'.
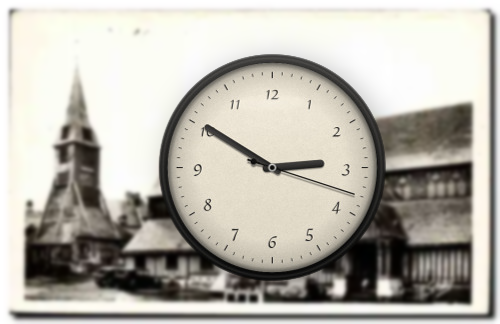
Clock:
2 h 50 min 18 s
